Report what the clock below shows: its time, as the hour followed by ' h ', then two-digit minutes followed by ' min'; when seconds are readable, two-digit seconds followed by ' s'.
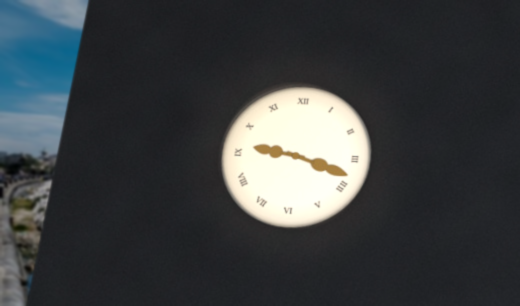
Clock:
9 h 18 min
